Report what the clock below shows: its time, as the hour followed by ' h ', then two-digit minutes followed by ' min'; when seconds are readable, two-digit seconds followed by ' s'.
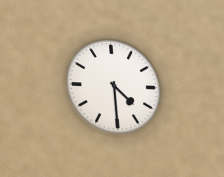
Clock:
4 h 30 min
